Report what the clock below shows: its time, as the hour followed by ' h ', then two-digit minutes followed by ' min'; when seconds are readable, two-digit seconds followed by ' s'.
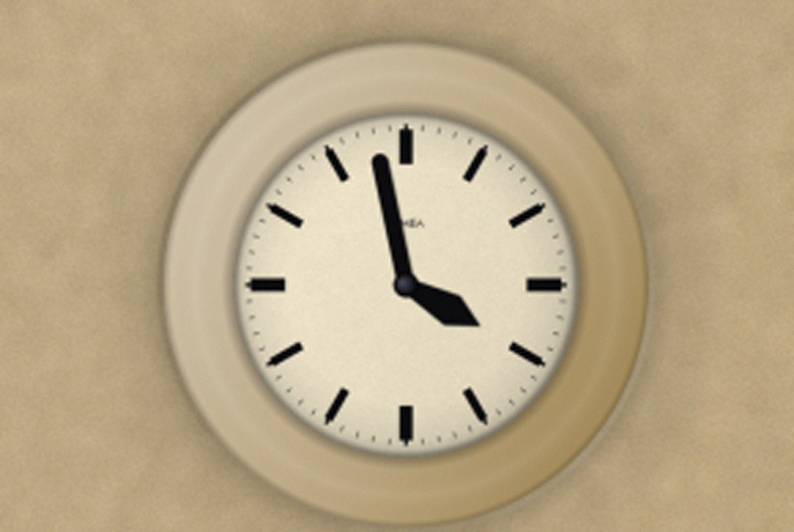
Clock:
3 h 58 min
